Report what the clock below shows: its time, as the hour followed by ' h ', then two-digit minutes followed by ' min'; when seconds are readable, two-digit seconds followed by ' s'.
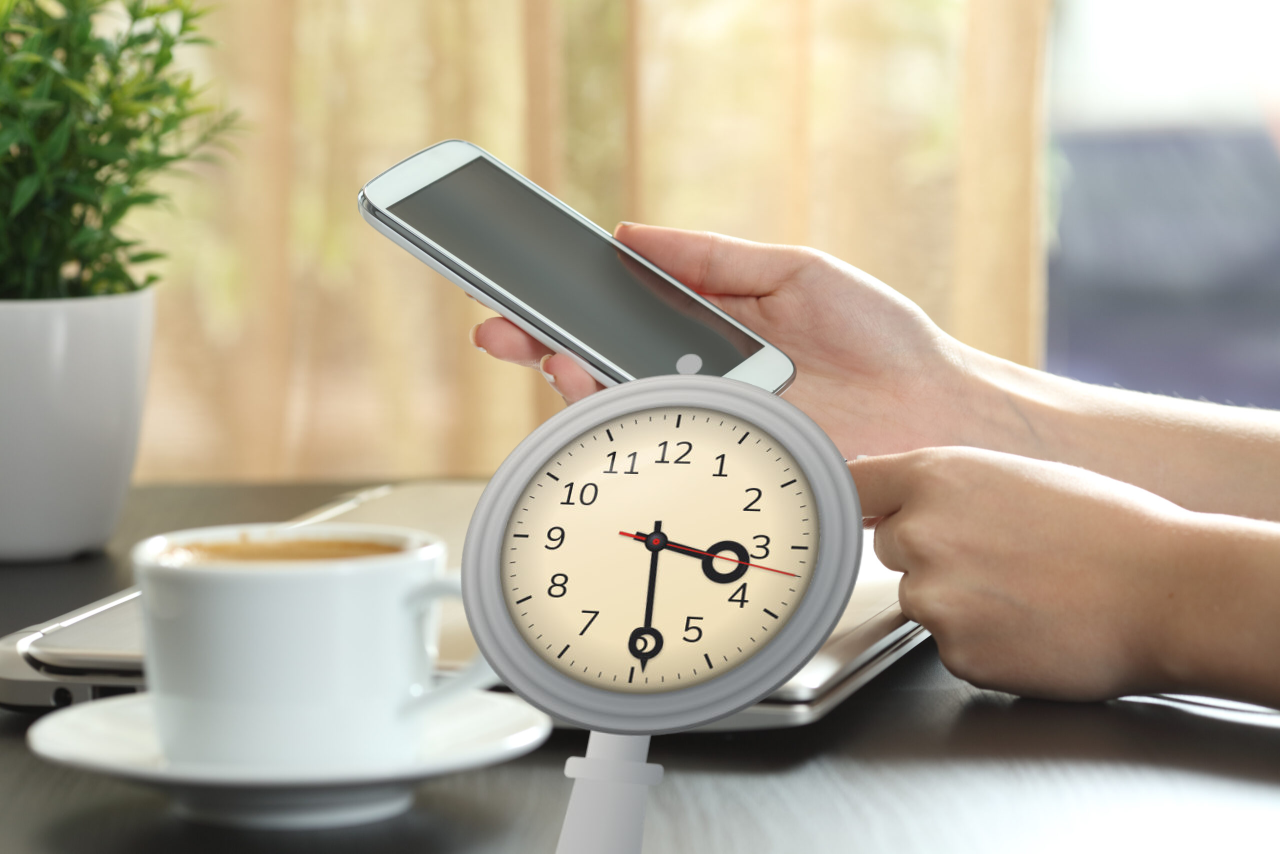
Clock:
3 h 29 min 17 s
